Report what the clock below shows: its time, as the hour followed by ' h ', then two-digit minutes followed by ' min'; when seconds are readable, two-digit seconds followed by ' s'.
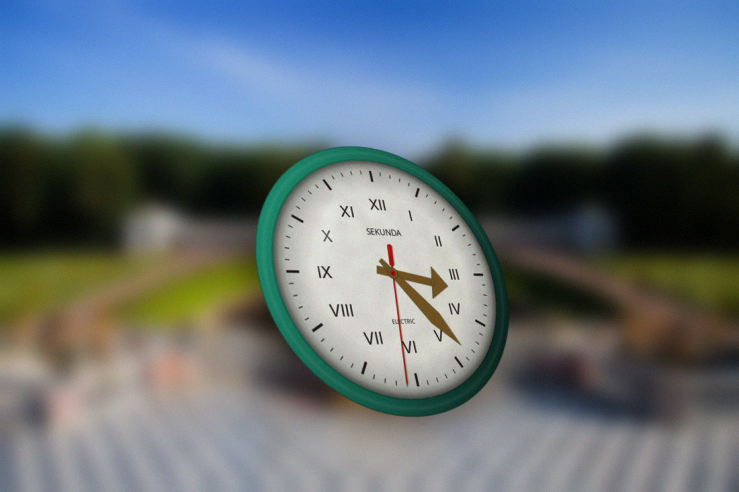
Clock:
3 h 23 min 31 s
